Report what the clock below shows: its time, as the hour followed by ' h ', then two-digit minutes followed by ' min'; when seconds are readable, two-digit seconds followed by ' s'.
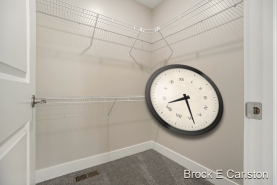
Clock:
8 h 29 min
